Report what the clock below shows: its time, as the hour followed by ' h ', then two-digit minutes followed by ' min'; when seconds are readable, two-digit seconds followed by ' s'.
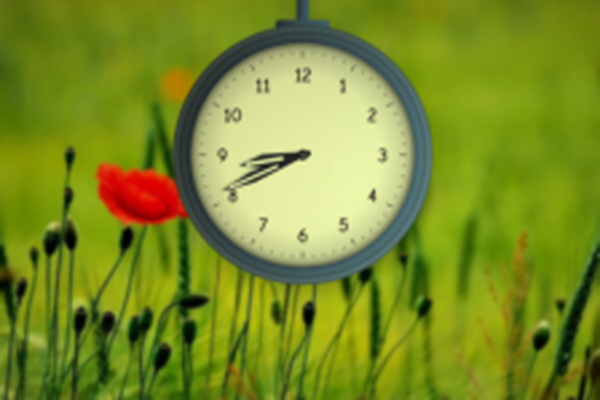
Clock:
8 h 41 min
